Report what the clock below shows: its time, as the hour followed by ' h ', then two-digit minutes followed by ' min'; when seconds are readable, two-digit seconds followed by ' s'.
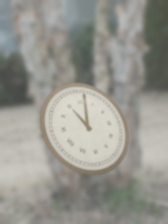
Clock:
11 h 02 min
